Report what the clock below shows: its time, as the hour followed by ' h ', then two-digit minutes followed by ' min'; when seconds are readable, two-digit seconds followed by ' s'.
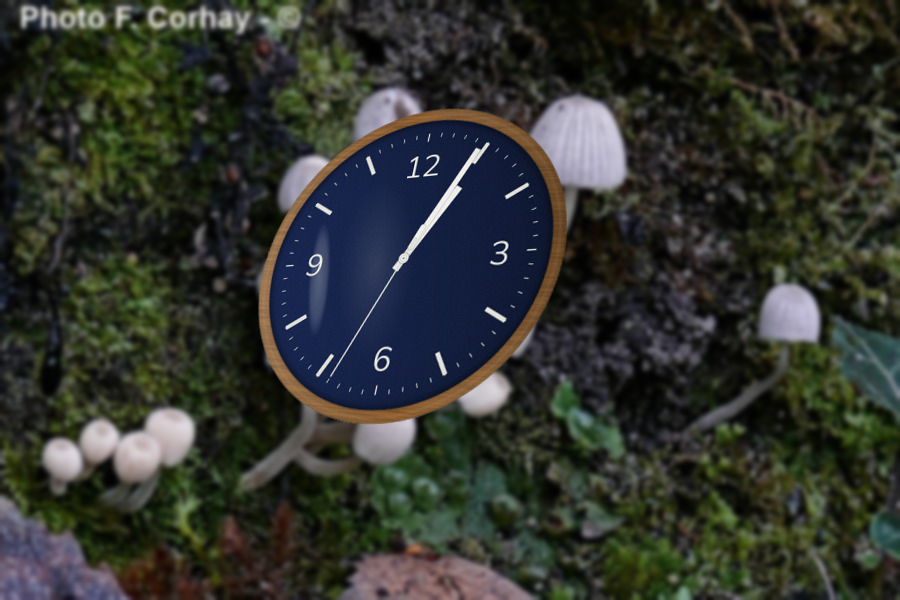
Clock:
1 h 04 min 34 s
